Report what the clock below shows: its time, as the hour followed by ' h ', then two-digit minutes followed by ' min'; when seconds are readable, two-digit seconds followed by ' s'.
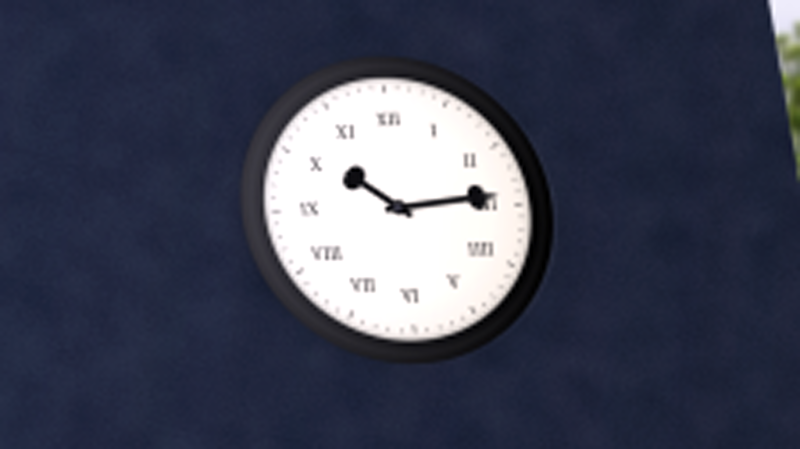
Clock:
10 h 14 min
